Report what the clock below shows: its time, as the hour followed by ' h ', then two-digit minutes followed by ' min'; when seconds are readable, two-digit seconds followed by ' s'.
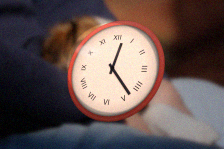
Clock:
12 h 23 min
